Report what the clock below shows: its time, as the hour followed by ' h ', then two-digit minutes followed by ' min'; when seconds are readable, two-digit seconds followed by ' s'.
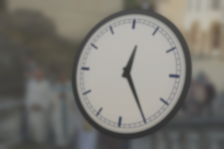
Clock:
12 h 25 min
